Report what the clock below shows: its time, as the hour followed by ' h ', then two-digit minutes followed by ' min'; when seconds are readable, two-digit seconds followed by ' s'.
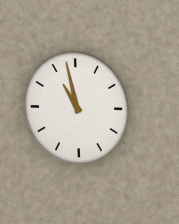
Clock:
10 h 58 min
